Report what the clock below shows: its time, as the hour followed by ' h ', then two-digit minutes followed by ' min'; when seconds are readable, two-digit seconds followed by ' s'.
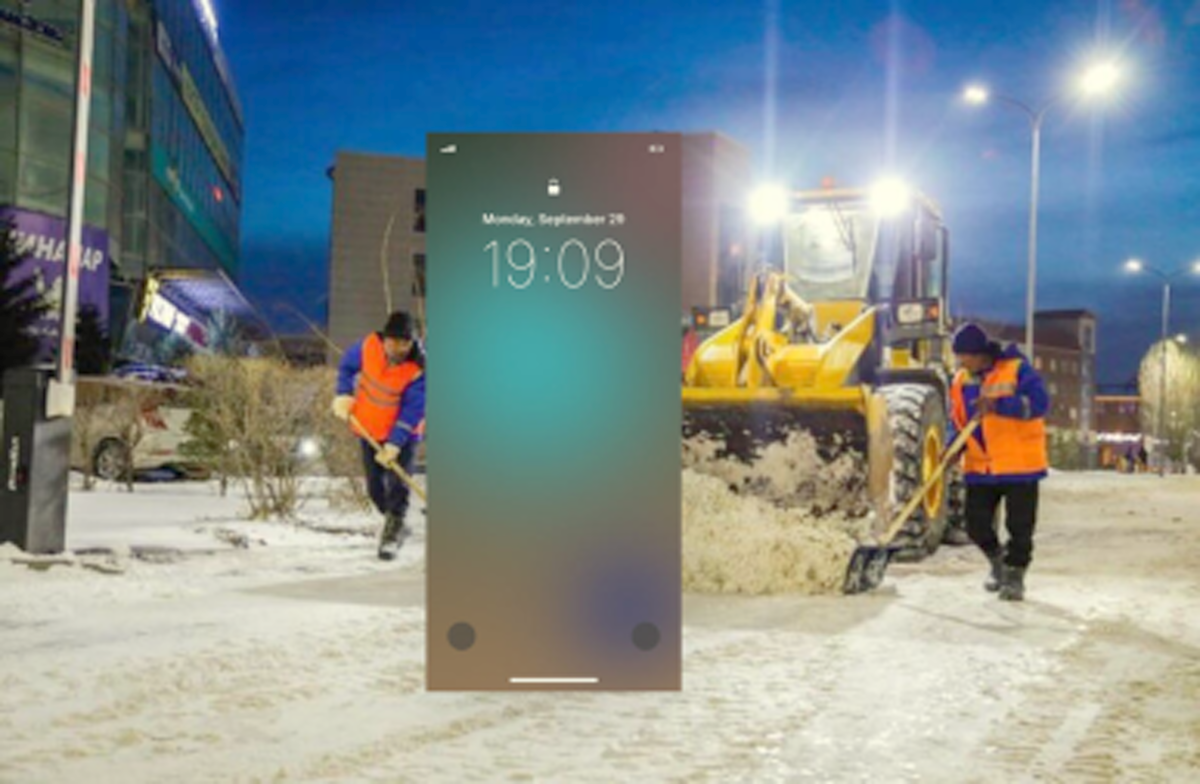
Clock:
19 h 09 min
